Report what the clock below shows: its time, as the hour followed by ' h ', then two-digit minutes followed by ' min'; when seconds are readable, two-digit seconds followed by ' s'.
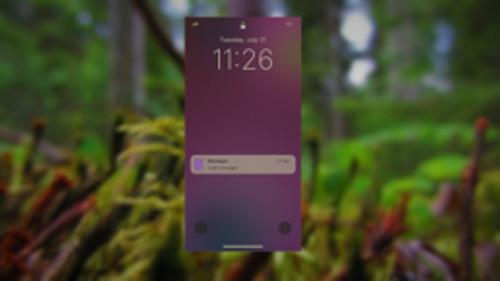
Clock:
11 h 26 min
